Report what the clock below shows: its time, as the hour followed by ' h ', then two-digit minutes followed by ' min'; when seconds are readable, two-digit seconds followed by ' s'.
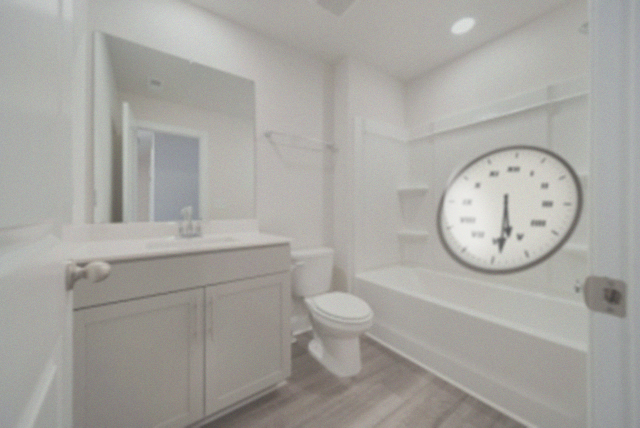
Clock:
5 h 29 min
